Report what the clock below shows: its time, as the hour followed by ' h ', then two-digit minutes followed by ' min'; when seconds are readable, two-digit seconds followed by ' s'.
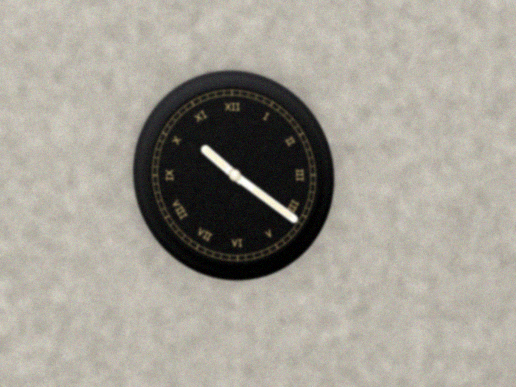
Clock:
10 h 21 min
